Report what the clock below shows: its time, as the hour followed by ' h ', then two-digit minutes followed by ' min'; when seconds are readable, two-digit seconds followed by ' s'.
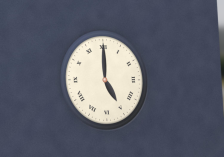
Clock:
5 h 00 min
